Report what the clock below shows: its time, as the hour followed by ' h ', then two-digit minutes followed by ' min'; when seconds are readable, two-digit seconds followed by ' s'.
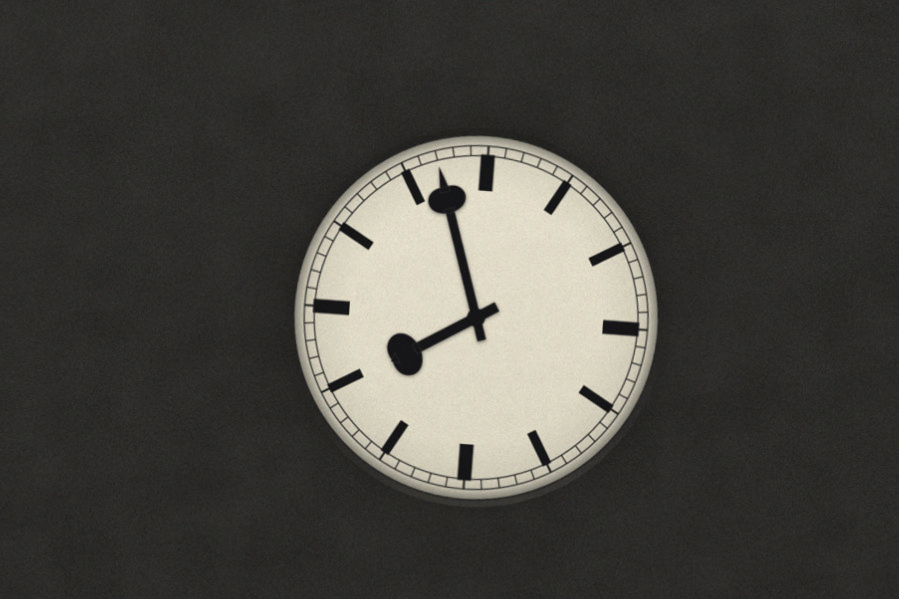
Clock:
7 h 57 min
